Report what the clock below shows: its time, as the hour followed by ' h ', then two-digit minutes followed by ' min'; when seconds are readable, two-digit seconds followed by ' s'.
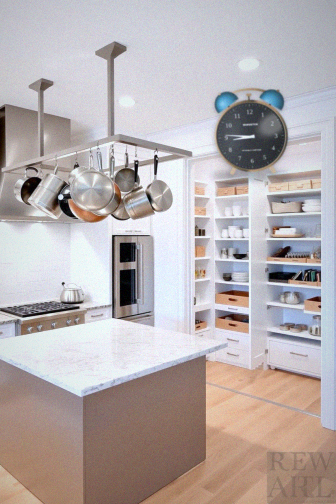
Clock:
8 h 46 min
